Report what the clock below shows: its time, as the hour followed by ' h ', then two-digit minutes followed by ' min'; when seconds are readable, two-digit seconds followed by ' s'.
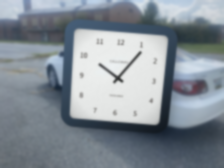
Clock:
10 h 06 min
